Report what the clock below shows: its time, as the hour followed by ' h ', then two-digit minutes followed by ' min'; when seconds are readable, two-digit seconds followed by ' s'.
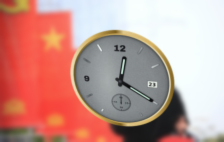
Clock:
12 h 20 min
